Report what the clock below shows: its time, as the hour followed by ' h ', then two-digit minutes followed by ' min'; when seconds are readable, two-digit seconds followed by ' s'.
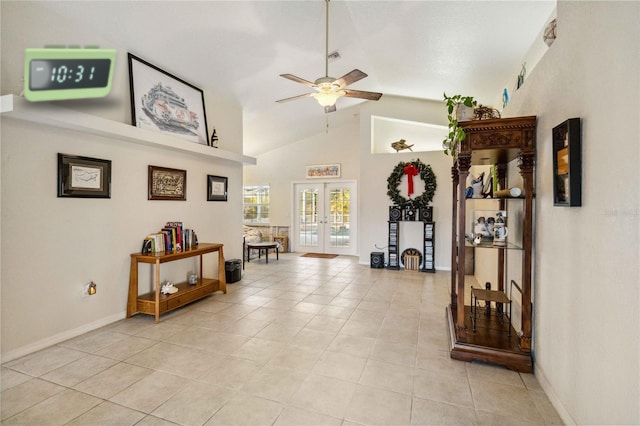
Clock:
10 h 31 min
